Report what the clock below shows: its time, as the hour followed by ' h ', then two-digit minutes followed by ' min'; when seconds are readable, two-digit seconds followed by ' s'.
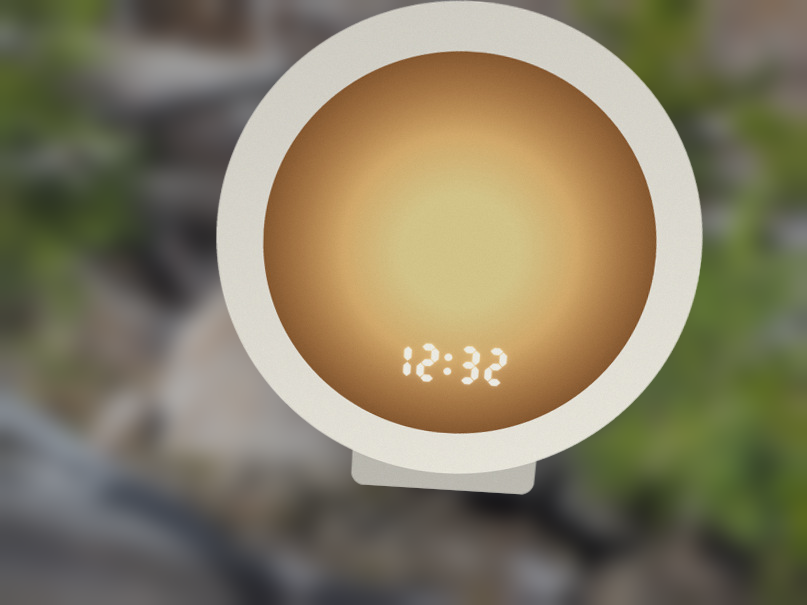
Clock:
12 h 32 min
